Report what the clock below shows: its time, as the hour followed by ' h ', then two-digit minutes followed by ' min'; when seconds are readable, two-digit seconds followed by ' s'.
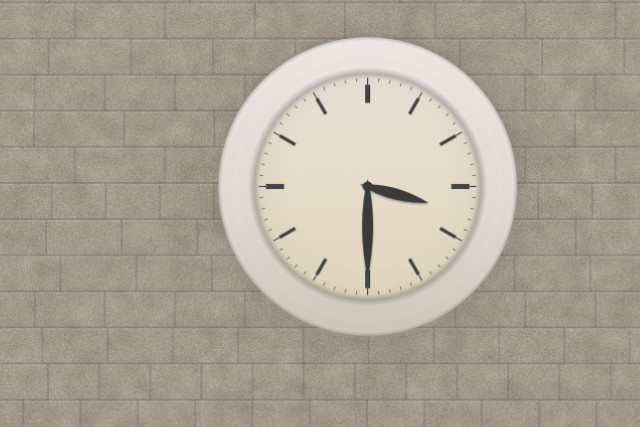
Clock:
3 h 30 min
